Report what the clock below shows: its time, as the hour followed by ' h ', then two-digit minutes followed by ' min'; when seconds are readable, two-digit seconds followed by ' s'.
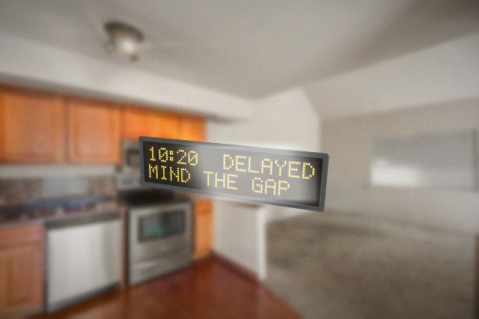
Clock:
10 h 20 min
